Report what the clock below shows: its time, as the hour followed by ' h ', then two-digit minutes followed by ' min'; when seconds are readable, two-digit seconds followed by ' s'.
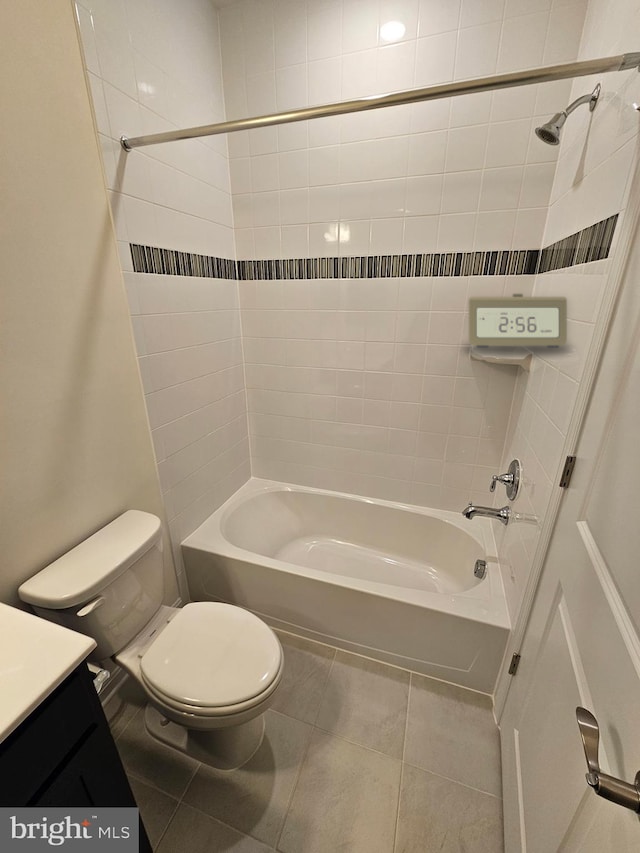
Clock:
2 h 56 min
